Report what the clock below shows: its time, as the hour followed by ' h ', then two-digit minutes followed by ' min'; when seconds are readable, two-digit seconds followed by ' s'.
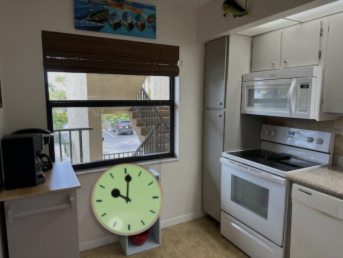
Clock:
10 h 01 min
